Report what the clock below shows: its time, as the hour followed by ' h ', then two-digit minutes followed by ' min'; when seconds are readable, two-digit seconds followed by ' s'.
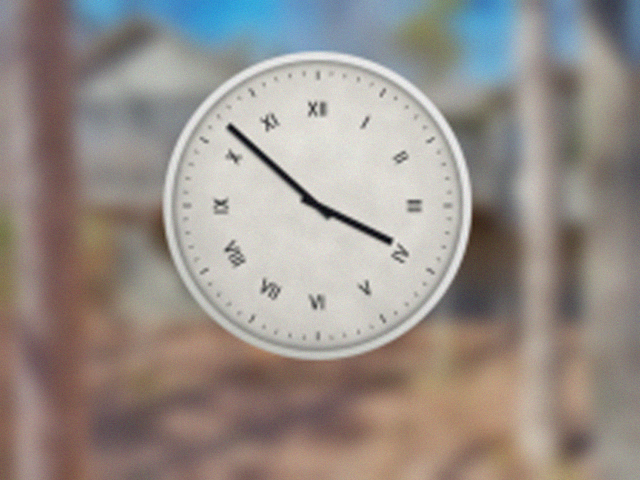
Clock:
3 h 52 min
